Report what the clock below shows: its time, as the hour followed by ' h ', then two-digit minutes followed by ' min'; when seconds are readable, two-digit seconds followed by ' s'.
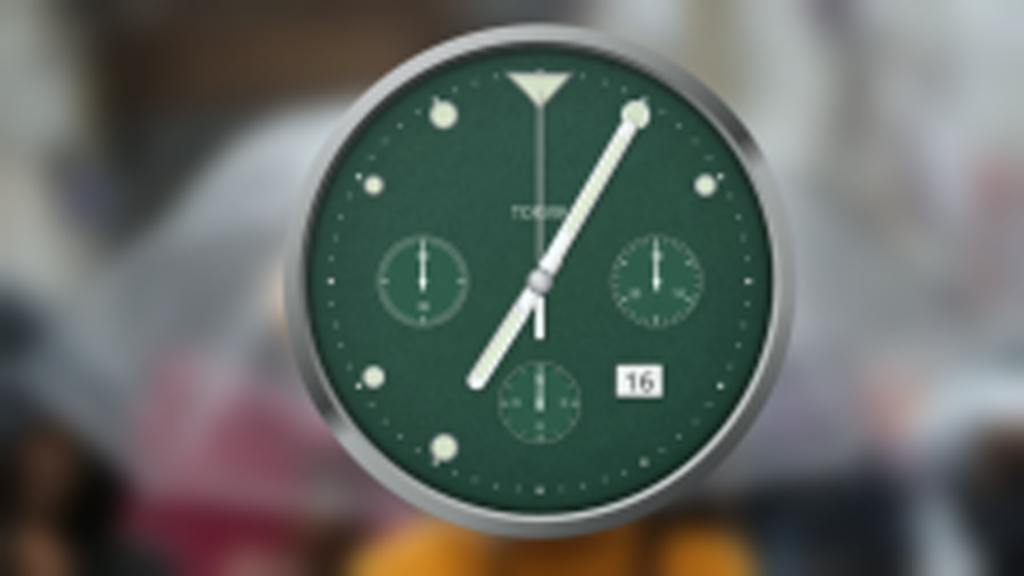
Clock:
7 h 05 min
